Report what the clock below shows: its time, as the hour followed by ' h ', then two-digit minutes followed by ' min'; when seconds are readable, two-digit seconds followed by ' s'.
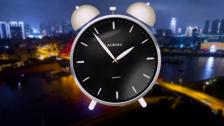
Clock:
1 h 54 min
